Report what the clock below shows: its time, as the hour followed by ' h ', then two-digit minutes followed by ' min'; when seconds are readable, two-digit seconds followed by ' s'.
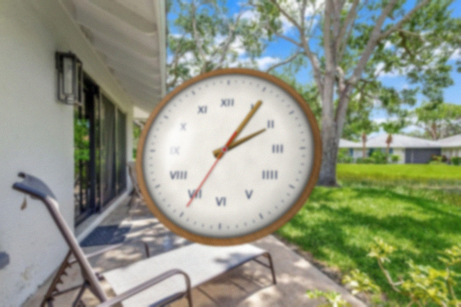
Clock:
2 h 05 min 35 s
